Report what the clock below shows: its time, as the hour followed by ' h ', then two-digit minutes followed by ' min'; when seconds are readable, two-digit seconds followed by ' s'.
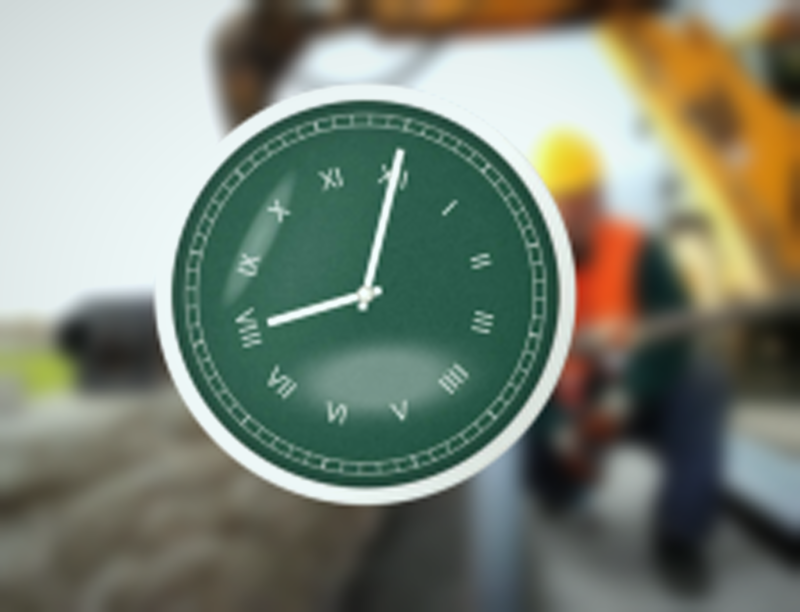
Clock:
8 h 00 min
